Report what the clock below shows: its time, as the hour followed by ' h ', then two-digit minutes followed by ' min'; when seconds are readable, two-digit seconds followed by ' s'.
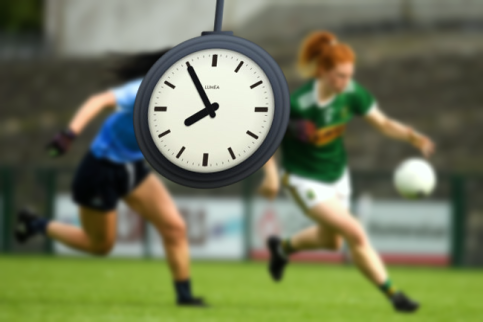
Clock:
7 h 55 min
